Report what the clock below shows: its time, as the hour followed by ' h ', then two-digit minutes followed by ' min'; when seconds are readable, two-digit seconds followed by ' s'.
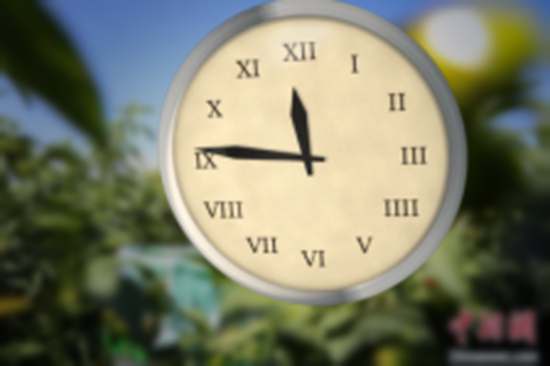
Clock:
11 h 46 min
